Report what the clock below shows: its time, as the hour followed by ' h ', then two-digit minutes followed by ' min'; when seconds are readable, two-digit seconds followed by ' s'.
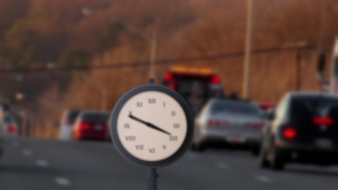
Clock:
3 h 49 min
